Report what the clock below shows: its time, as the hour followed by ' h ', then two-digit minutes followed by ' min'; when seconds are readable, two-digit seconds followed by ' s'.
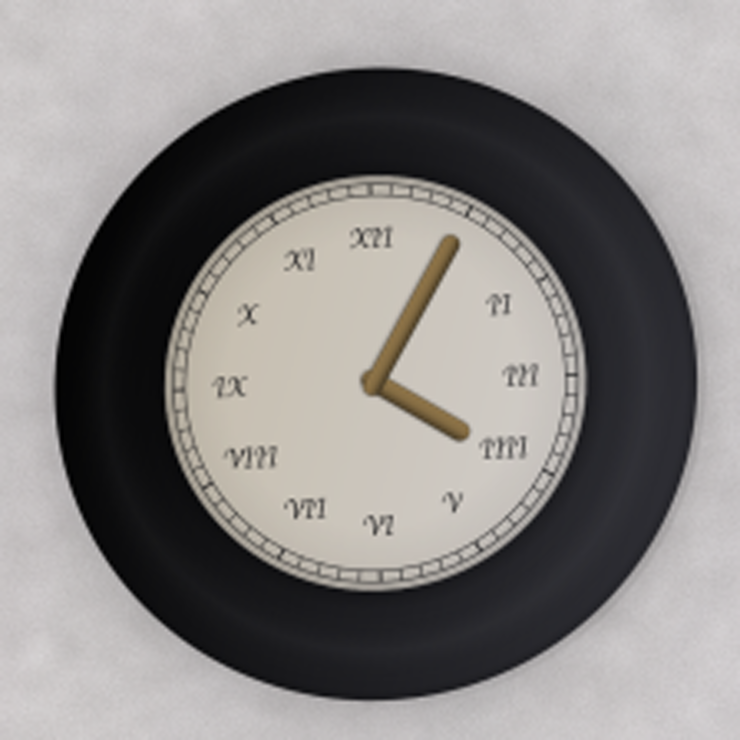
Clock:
4 h 05 min
